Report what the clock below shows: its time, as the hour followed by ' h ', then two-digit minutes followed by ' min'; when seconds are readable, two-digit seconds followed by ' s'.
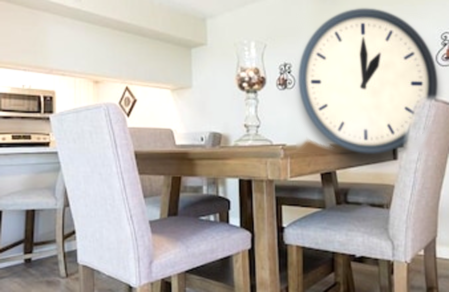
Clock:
1 h 00 min
